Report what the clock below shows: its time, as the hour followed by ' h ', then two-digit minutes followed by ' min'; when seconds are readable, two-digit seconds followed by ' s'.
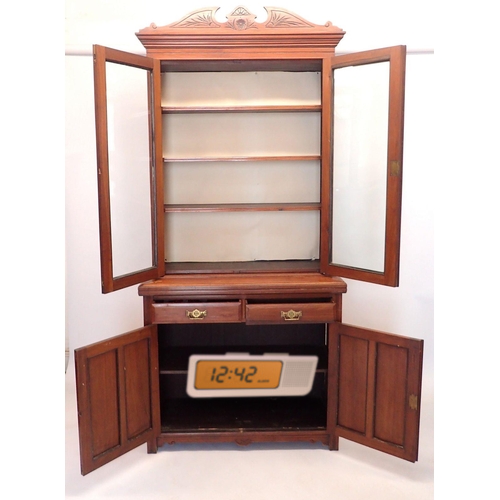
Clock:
12 h 42 min
